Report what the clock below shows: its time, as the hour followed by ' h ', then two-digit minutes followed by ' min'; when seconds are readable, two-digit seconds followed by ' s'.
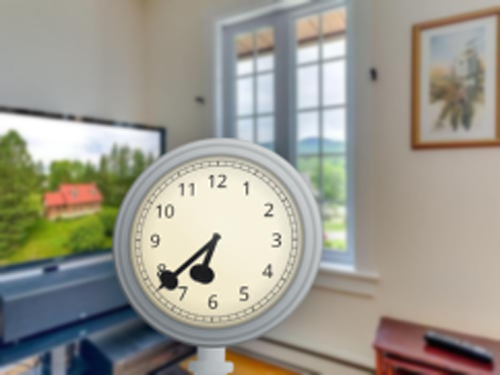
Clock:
6 h 38 min
